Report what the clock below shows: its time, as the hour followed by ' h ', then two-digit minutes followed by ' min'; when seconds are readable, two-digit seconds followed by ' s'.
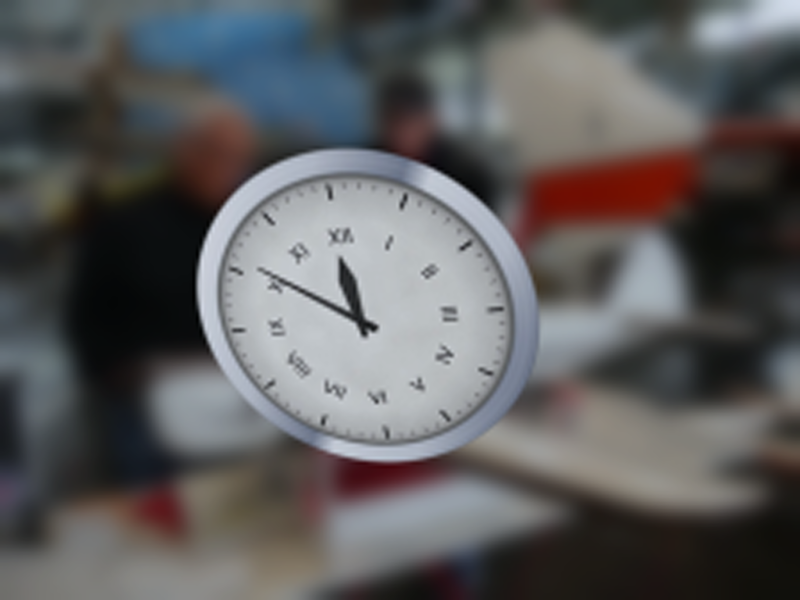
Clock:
11 h 51 min
